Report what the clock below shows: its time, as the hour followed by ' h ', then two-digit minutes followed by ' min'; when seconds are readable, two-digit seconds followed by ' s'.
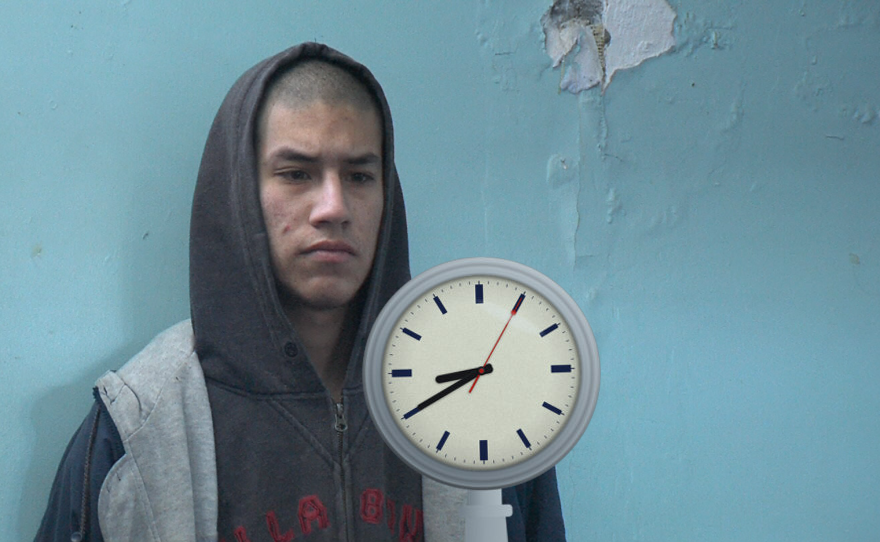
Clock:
8 h 40 min 05 s
